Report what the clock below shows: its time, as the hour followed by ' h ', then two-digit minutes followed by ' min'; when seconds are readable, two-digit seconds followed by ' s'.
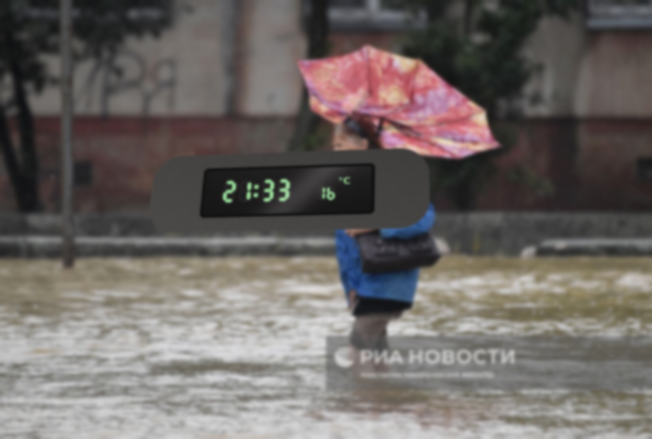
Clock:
21 h 33 min
